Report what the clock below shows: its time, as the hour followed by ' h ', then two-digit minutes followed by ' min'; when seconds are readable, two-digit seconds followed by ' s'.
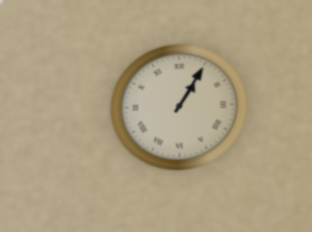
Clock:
1 h 05 min
